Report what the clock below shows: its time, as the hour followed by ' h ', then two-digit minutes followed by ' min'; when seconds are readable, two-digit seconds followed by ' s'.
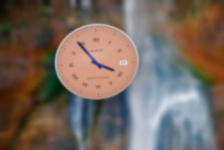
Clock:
3 h 54 min
